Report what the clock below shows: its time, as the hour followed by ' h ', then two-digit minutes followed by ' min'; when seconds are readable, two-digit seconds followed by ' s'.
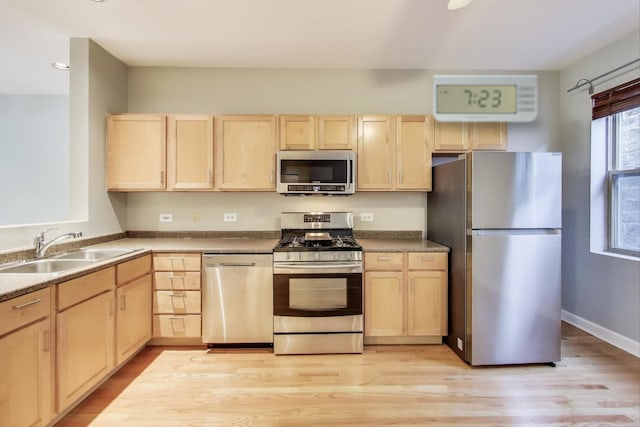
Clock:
7 h 23 min
